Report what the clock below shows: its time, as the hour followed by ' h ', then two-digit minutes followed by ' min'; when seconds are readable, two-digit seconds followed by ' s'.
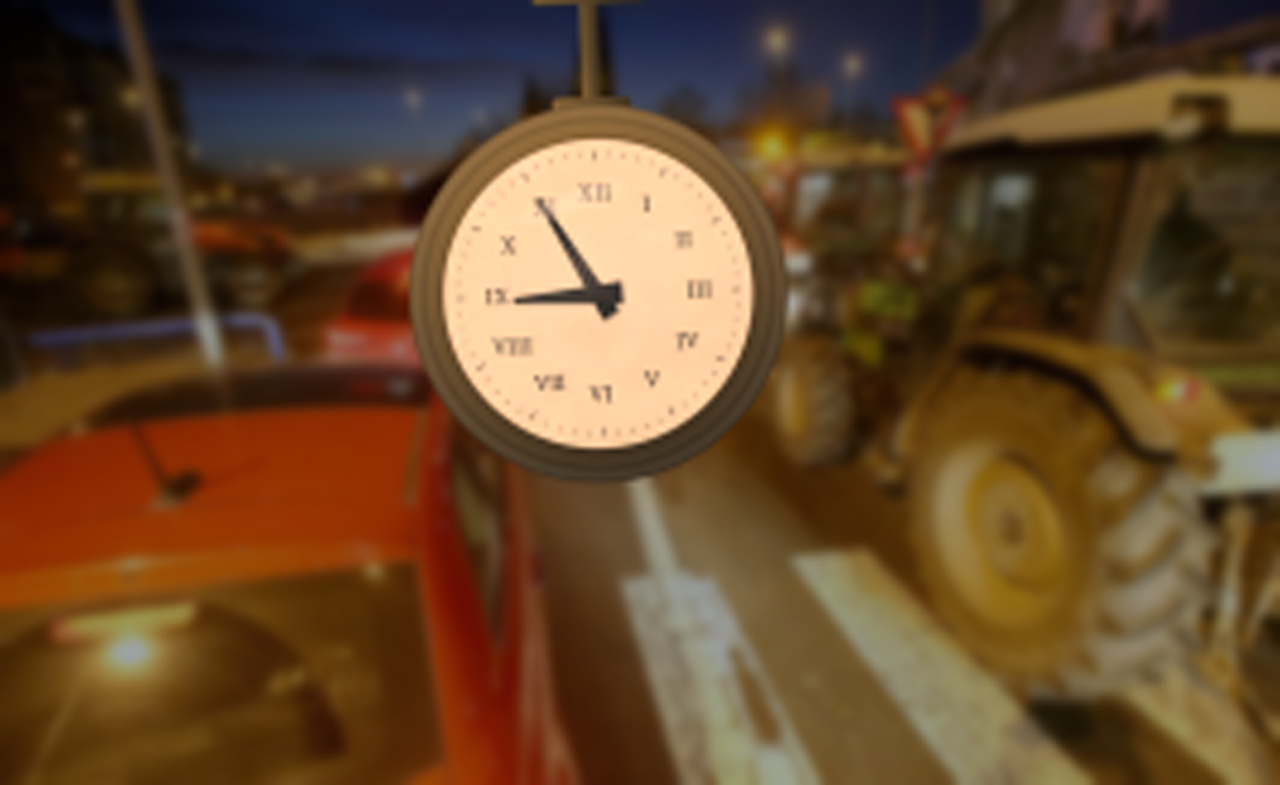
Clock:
8 h 55 min
